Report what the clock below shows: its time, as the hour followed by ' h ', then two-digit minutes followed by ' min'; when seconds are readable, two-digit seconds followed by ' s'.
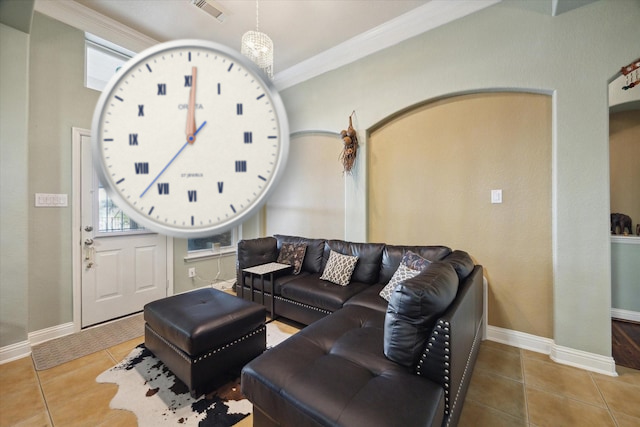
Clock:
12 h 00 min 37 s
